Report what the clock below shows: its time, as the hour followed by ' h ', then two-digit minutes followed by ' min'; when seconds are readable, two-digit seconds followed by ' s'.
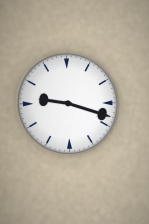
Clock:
9 h 18 min
